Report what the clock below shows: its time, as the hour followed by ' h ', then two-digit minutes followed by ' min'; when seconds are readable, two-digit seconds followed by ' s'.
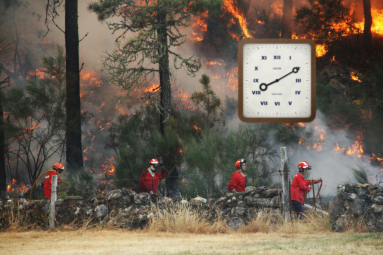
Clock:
8 h 10 min
